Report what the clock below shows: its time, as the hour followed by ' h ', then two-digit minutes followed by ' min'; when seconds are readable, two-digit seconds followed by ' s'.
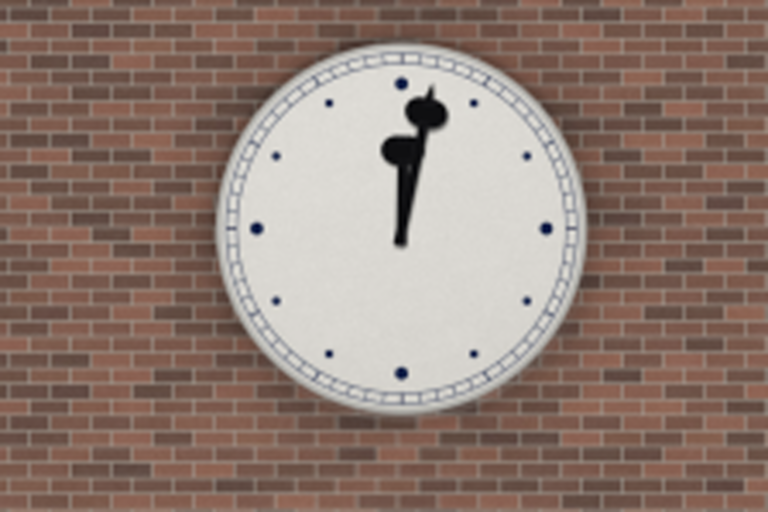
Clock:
12 h 02 min
